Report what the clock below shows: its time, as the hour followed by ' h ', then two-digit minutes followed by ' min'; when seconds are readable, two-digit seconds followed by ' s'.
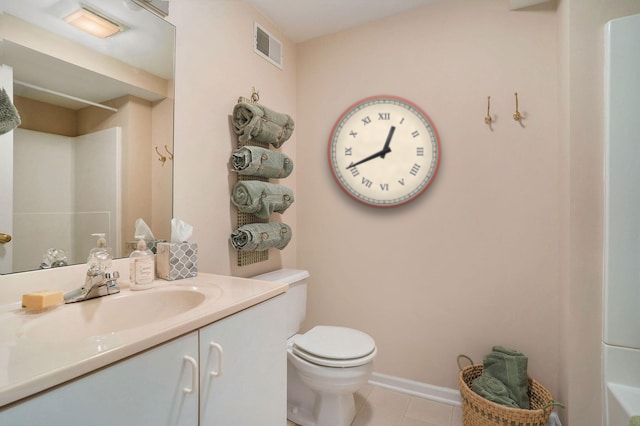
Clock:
12 h 41 min
